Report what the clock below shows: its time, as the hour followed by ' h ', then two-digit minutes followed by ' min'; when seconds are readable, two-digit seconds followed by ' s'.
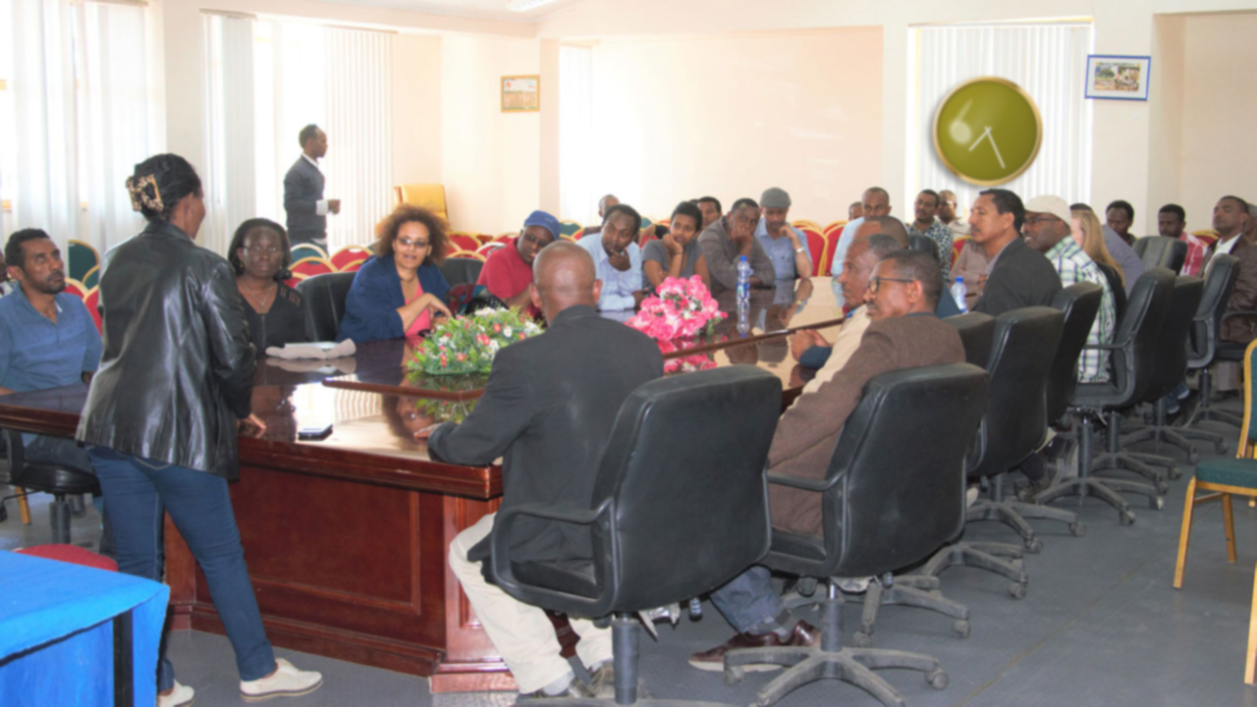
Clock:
7 h 26 min
